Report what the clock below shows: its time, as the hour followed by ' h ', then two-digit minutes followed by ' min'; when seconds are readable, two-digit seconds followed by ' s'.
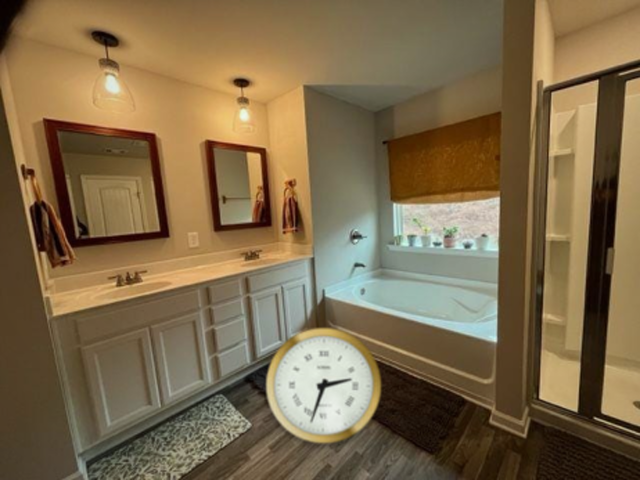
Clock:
2 h 33 min
